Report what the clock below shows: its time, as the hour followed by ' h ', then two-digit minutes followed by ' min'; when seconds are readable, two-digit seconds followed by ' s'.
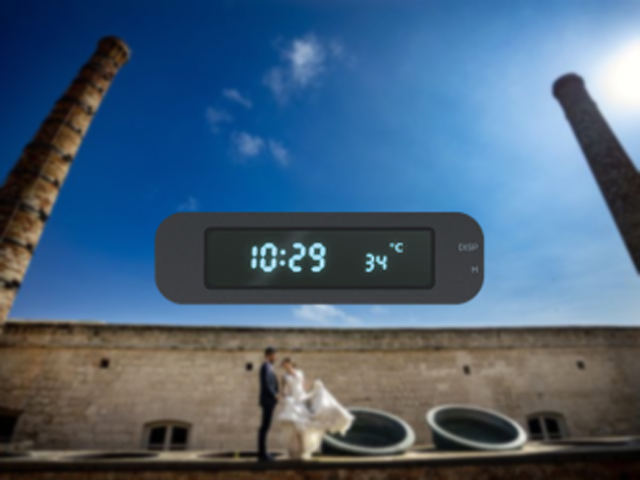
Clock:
10 h 29 min
